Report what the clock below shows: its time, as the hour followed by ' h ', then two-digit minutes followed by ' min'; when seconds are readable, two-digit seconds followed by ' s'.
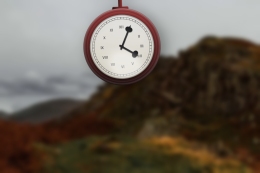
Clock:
4 h 04 min
